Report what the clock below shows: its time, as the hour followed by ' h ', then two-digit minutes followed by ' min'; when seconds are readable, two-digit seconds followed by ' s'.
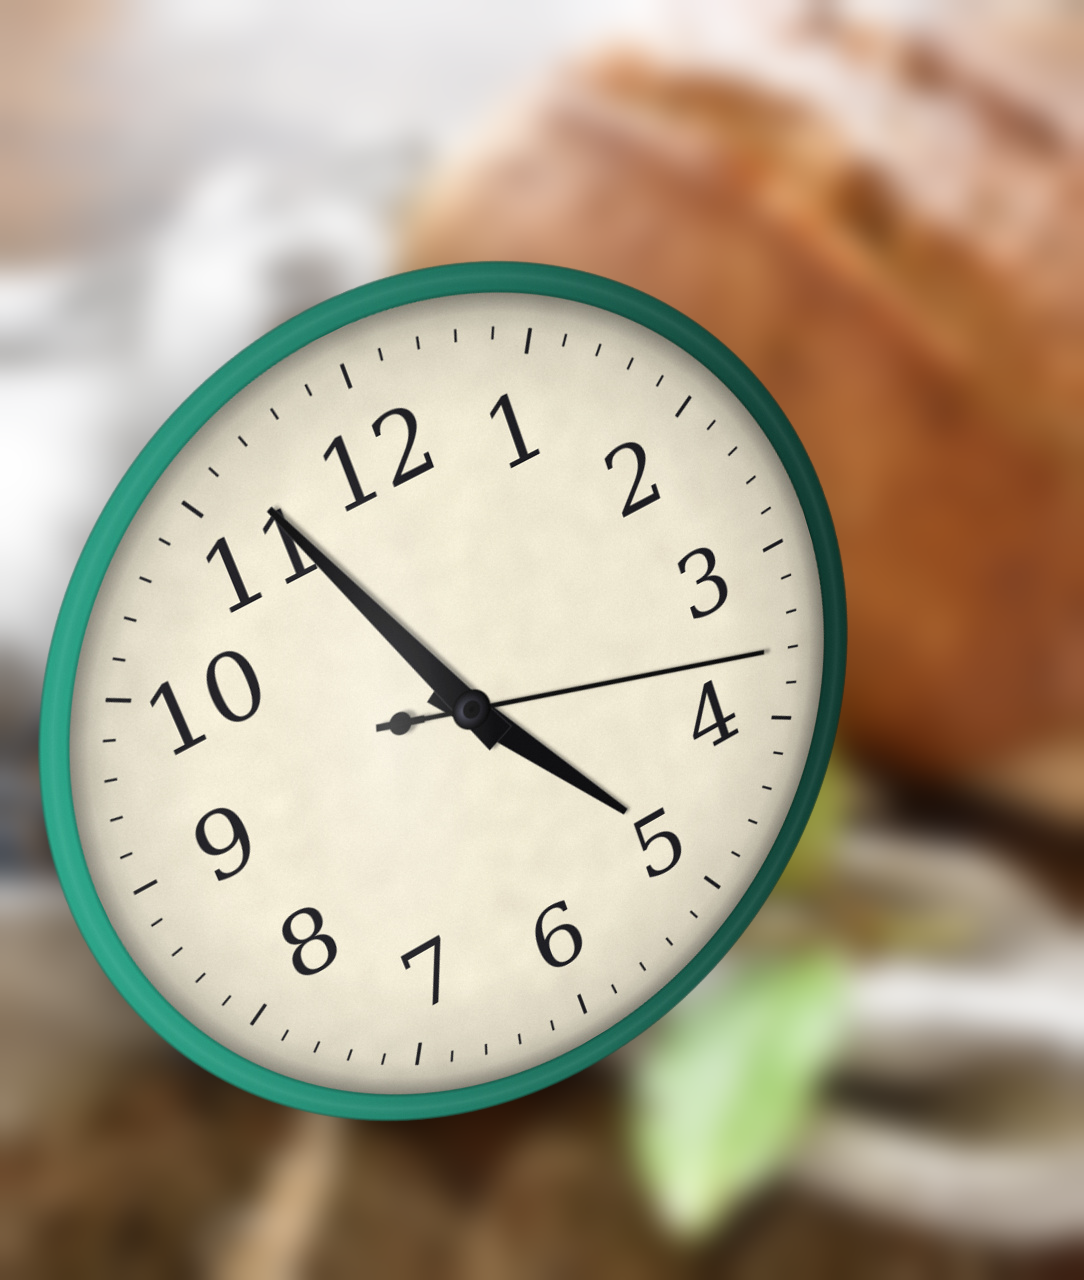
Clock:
4 h 56 min 18 s
